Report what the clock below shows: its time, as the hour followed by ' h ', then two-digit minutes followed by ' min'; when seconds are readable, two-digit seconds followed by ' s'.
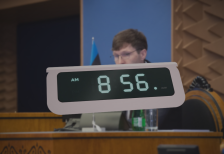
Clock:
8 h 56 min
